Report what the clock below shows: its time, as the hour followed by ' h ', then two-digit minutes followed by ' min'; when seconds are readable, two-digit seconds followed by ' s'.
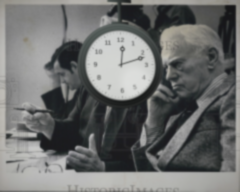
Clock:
12 h 12 min
